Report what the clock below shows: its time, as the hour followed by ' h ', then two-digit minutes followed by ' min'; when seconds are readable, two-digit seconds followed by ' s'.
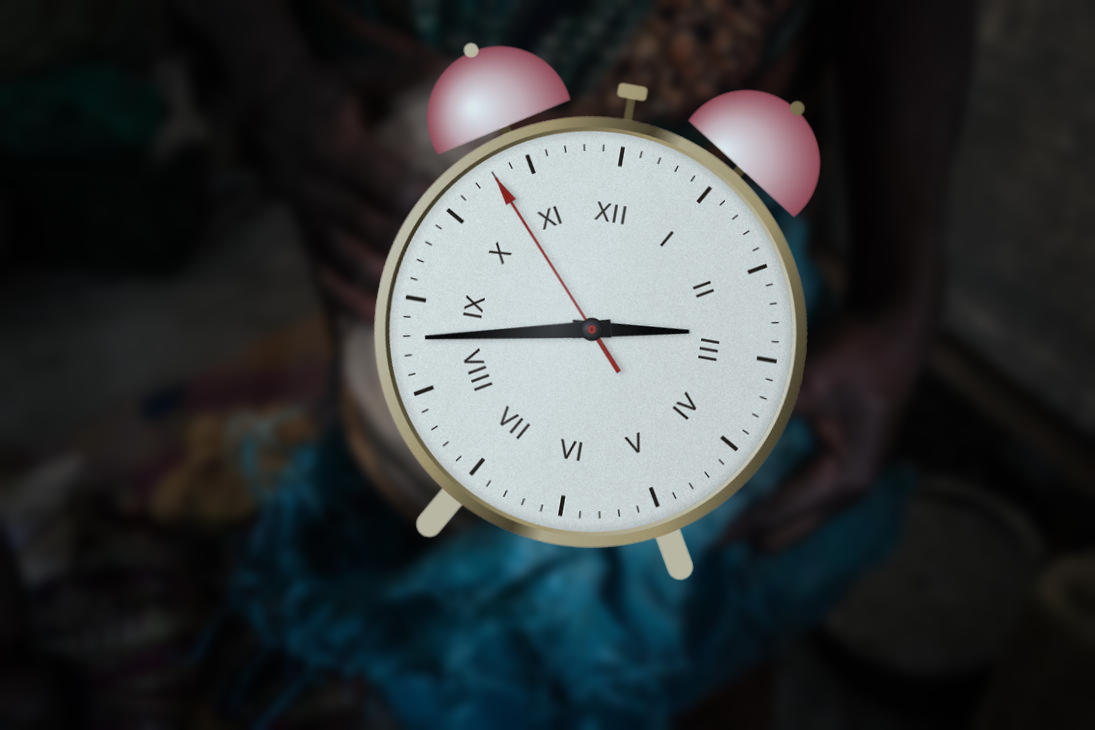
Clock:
2 h 42 min 53 s
